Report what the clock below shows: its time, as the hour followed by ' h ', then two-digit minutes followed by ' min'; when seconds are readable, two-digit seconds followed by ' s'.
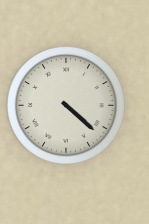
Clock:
4 h 22 min
